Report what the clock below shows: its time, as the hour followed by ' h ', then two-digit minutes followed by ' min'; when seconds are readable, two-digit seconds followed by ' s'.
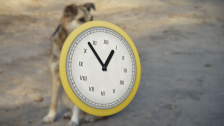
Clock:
12 h 53 min
